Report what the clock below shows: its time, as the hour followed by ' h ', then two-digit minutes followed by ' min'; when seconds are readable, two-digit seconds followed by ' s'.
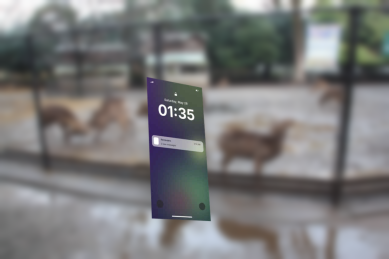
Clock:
1 h 35 min
